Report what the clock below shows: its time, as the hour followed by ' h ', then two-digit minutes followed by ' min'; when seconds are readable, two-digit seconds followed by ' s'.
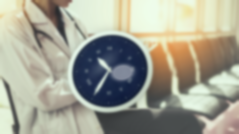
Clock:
10 h 35 min
